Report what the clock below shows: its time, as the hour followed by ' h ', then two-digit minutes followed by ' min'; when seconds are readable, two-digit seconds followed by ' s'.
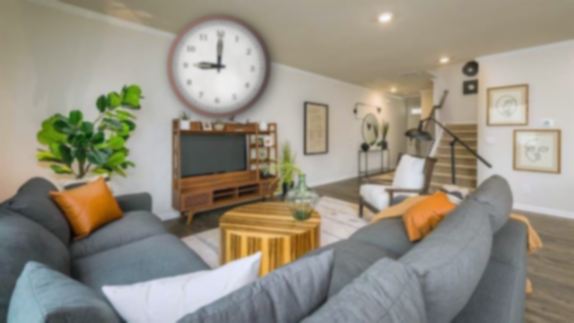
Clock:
9 h 00 min
